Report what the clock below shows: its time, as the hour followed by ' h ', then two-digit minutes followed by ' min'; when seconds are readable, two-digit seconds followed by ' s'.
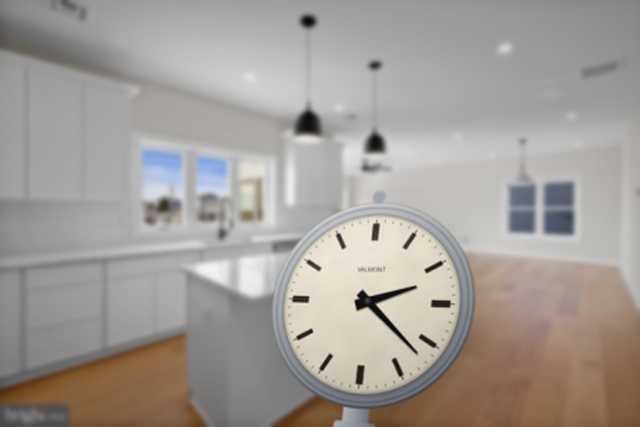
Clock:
2 h 22 min
